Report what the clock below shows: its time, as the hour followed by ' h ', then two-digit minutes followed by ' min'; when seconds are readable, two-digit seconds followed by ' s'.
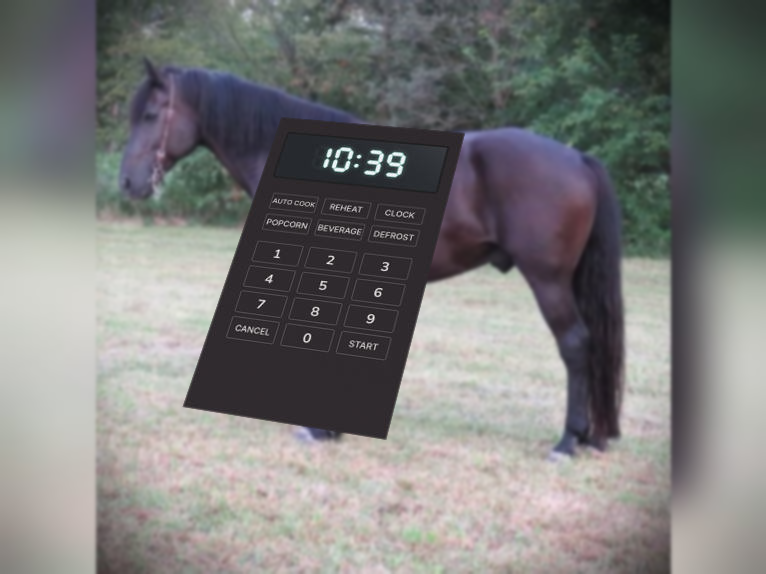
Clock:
10 h 39 min
